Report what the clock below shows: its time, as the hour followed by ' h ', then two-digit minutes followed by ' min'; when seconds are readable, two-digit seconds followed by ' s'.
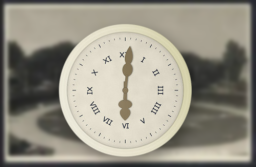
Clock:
6 h 01 min
